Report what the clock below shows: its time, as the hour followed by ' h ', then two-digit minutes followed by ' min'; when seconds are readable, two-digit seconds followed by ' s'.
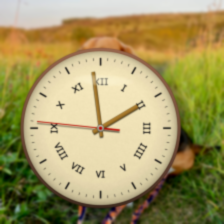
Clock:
1 h 58 min 46 s
